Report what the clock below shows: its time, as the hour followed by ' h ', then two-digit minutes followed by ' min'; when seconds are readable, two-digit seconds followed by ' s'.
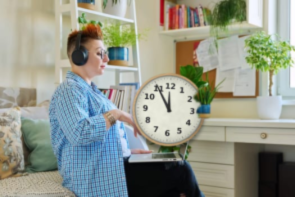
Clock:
11 h 55 min
